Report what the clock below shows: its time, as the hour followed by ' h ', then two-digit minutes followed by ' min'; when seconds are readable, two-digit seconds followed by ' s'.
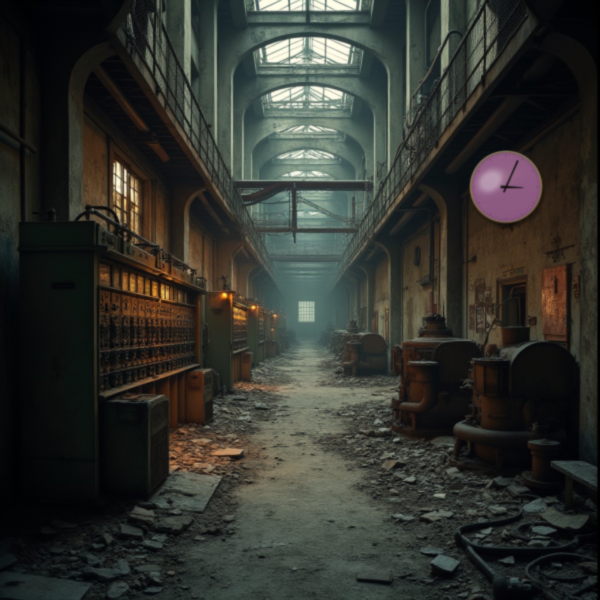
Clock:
3 h 04 min
